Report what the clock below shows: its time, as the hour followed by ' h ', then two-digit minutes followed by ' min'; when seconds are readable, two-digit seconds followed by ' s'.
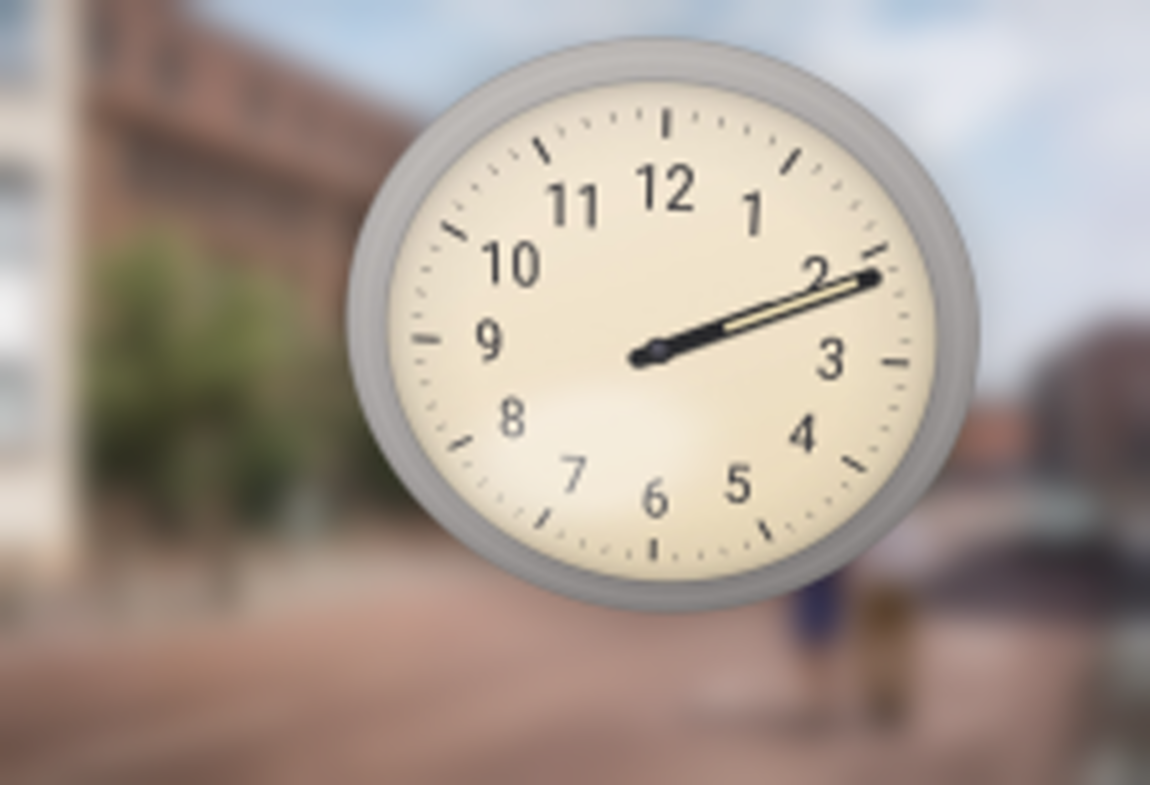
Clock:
2 h 11 min
